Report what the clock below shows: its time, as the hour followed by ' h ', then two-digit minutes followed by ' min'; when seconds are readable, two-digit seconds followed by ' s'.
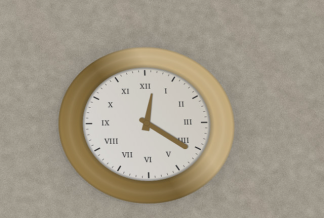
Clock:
12 h 21 min
